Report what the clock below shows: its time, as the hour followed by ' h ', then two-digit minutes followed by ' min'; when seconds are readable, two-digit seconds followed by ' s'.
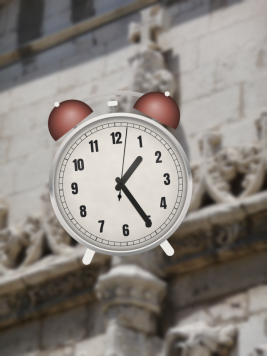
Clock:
1 h 25 min 02 s
